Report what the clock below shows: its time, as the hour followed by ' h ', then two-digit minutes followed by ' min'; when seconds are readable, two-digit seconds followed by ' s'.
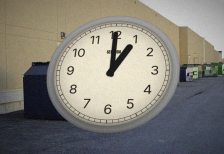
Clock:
1 h 00 min
